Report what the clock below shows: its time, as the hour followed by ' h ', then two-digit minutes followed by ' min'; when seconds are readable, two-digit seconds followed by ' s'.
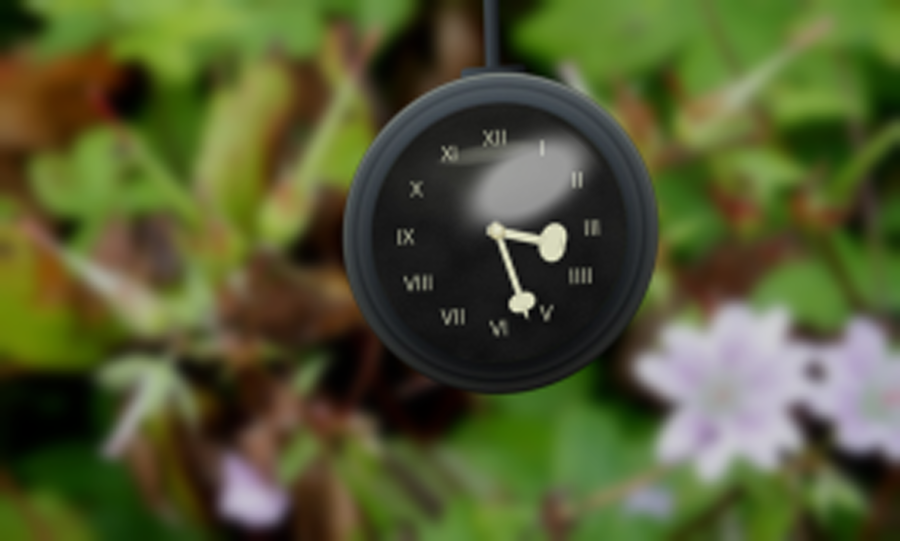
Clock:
3 h 27 min
